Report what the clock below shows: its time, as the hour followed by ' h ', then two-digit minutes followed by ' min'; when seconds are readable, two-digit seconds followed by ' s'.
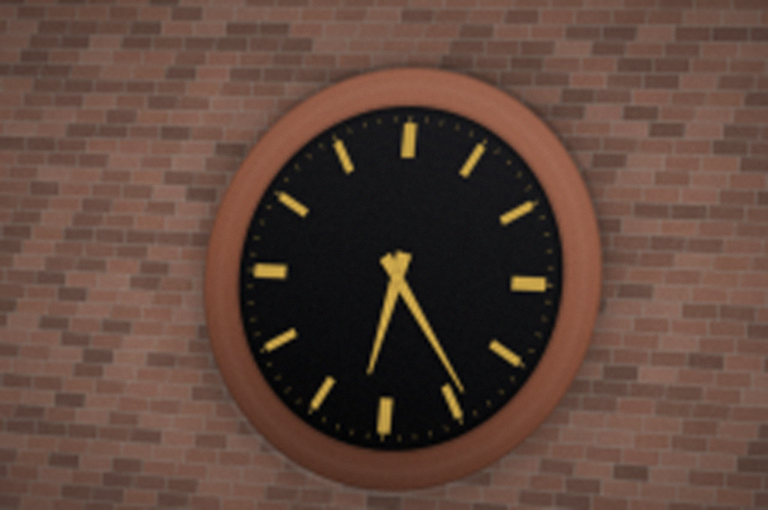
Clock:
6 h 24 min
